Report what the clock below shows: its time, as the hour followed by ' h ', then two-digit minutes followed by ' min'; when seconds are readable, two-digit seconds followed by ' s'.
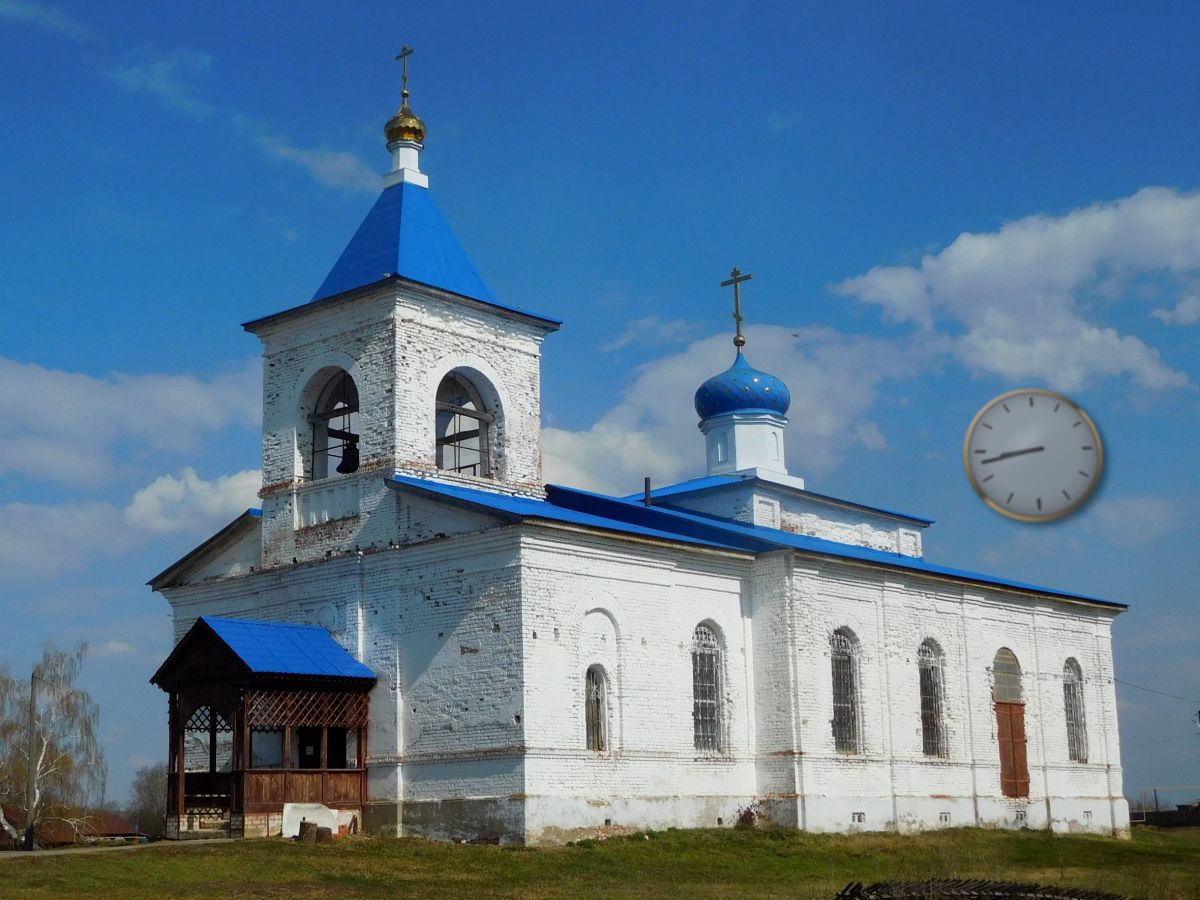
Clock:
8 h 43 min
